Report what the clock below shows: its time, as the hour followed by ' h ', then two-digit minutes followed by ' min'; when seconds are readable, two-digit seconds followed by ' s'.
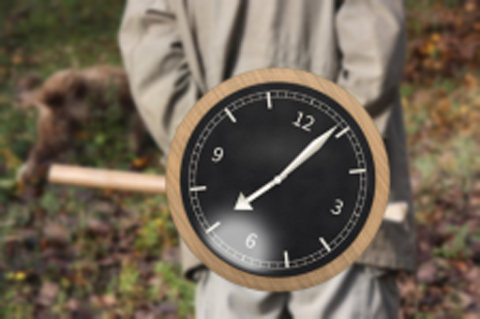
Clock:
7 h 04 min
